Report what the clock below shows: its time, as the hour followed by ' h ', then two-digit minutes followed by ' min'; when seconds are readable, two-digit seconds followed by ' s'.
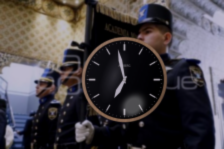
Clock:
6 h 58 min
